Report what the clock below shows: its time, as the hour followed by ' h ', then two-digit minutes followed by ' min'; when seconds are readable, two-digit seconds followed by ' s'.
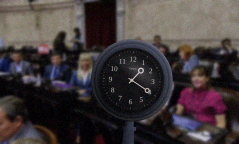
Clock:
1 h 20 min
